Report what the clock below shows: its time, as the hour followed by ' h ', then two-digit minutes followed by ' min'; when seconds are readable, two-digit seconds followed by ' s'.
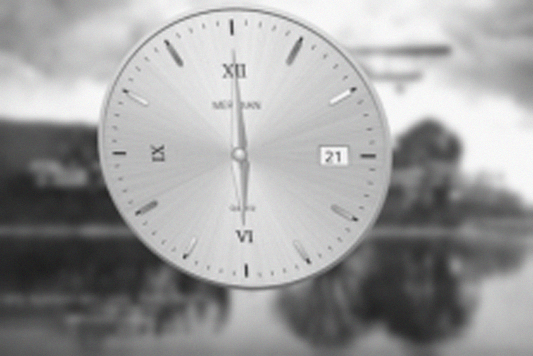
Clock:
6 h 00 min
